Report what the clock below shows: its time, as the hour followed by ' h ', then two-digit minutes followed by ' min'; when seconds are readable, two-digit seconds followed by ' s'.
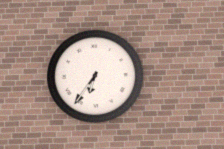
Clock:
6 h 36 min
